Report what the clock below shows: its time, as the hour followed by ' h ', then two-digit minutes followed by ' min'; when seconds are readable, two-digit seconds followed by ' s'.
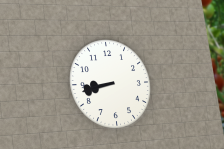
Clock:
8 h 43 min
